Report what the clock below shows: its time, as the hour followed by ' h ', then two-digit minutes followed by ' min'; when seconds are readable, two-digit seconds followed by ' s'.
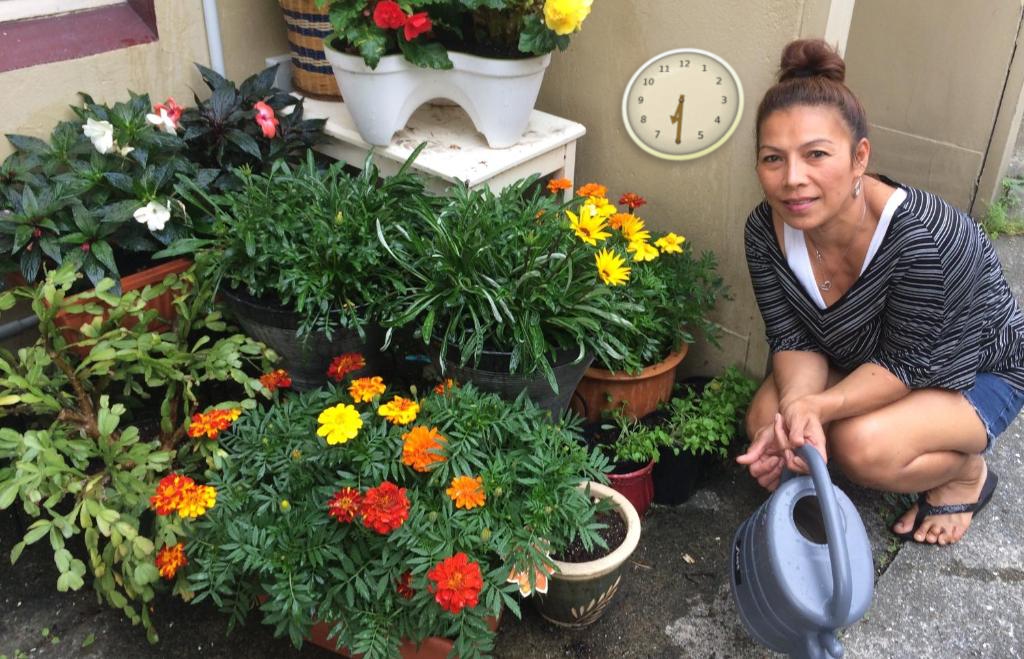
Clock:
6 h 30 min
